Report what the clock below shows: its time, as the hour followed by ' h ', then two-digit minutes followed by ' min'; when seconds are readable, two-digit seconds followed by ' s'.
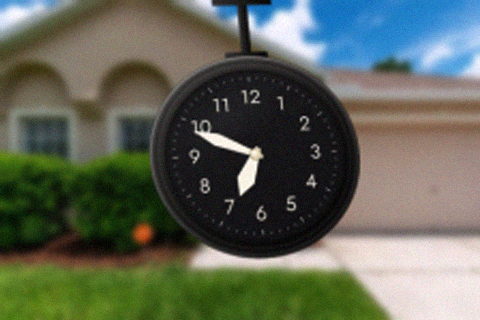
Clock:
6 h 49 min
